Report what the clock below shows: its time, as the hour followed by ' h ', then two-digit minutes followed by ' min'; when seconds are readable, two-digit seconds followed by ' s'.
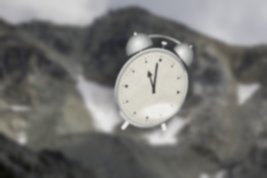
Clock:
10 h 59 min
